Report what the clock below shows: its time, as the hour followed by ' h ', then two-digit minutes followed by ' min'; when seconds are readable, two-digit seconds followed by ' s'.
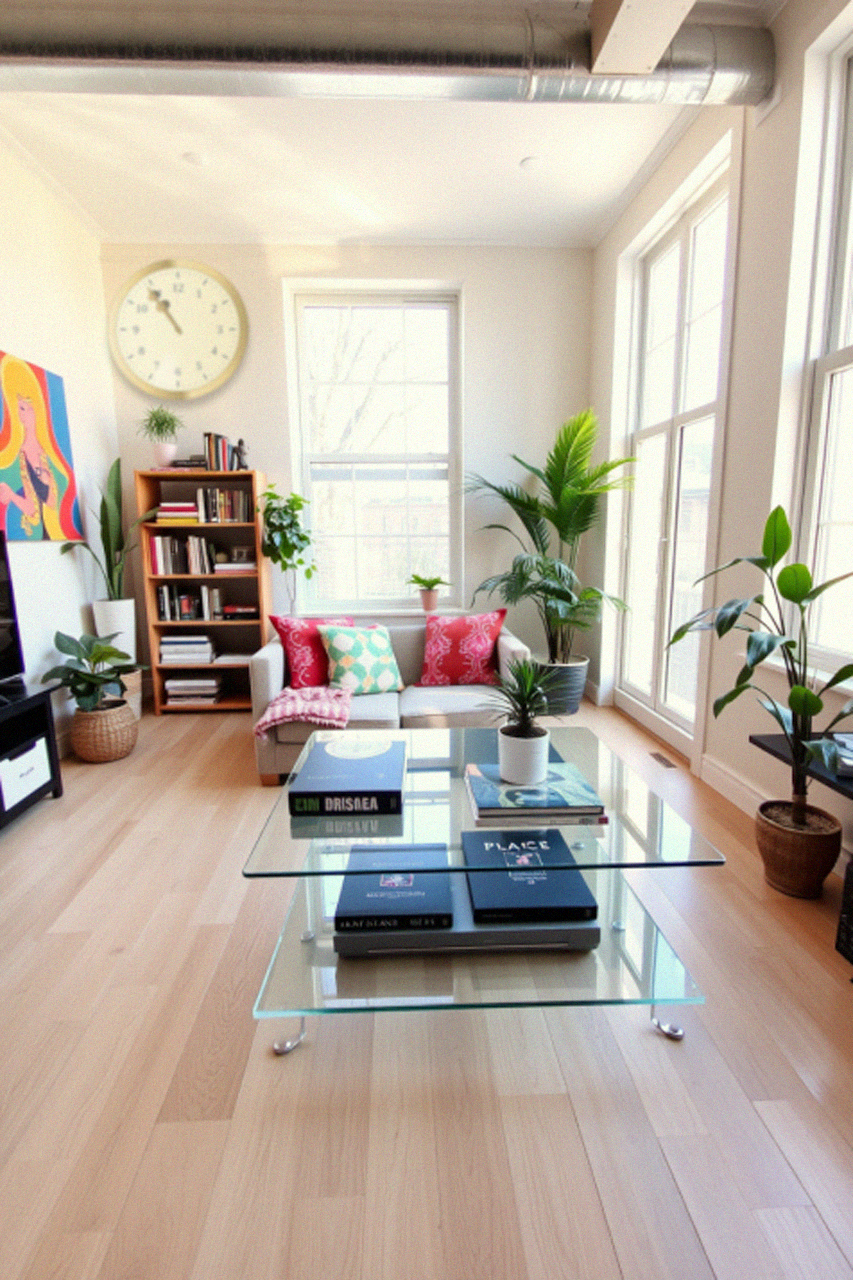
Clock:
10 h 54 min
